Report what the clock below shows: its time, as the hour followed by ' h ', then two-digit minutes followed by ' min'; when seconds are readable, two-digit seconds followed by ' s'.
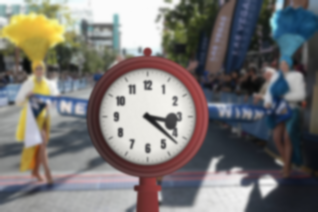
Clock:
3 h 22 min
